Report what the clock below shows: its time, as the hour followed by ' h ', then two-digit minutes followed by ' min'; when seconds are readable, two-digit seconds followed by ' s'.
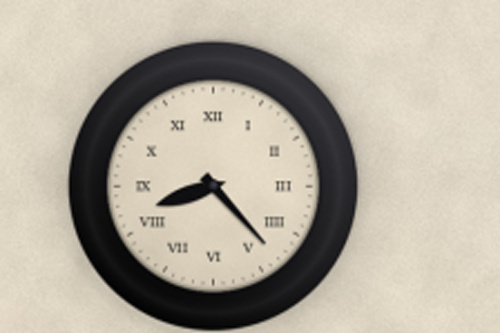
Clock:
8 h 23 min
